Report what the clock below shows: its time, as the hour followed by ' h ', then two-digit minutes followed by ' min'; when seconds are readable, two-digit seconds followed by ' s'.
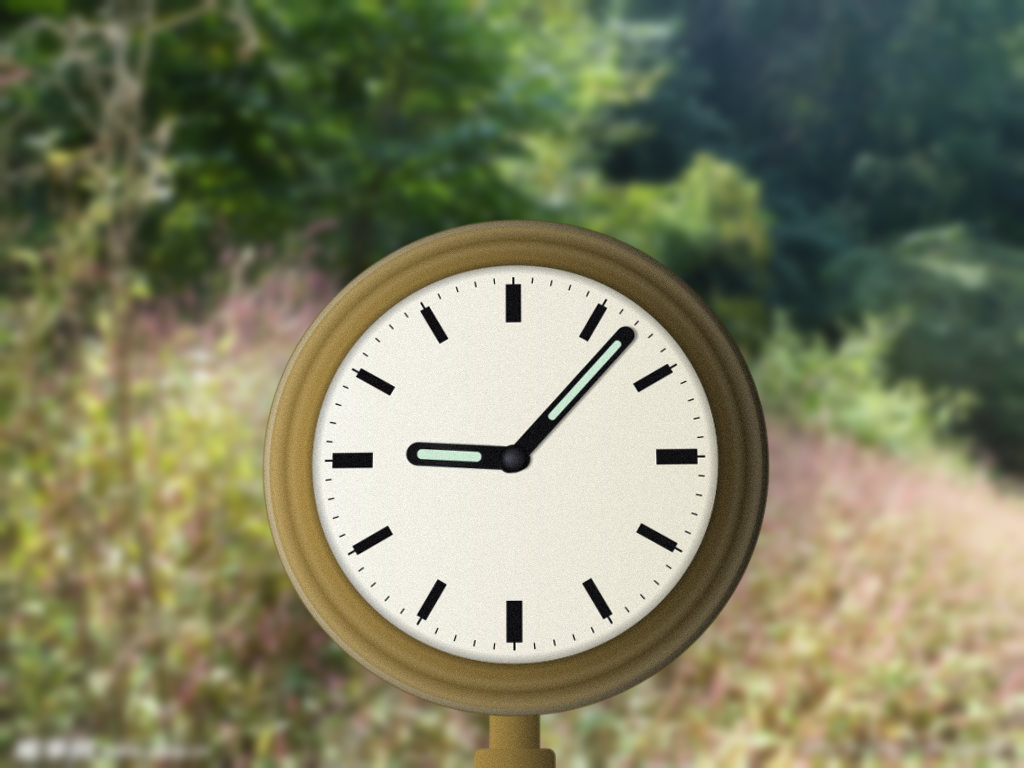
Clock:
9 h 07 min
